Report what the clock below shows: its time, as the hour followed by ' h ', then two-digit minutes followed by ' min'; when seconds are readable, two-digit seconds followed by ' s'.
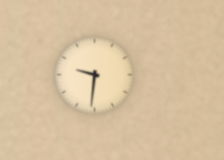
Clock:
9 h 31 min
